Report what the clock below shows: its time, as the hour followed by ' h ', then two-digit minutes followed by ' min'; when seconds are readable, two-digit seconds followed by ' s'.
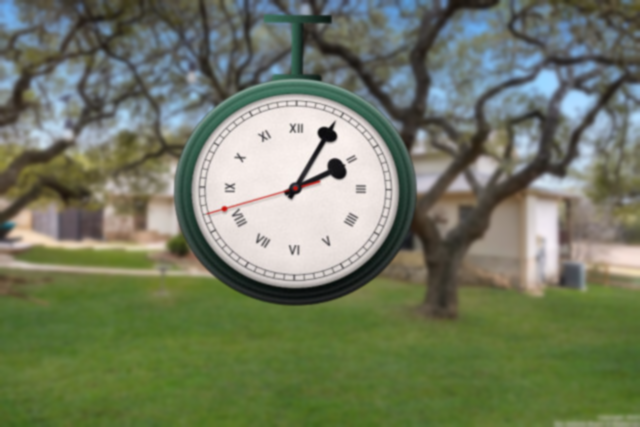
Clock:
2 h 04 min 42 s
